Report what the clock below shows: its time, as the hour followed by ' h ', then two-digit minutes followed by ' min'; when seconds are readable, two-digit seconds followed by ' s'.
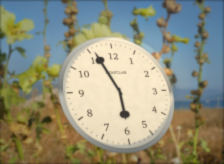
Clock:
5 h 56 min
